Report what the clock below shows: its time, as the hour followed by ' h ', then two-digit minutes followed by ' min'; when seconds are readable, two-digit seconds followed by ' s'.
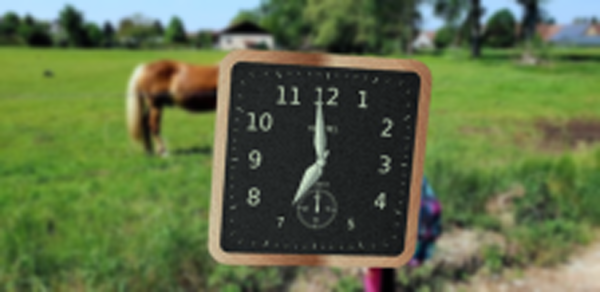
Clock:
6 h 59 min
